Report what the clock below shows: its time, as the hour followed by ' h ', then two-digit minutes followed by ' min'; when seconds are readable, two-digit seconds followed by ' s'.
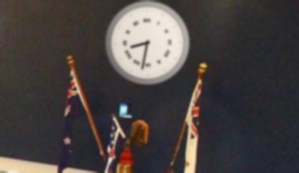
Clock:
8 h 32 min
